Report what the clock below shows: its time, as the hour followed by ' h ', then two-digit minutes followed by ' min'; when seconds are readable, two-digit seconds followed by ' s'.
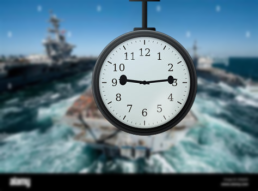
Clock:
9 h 14 min
